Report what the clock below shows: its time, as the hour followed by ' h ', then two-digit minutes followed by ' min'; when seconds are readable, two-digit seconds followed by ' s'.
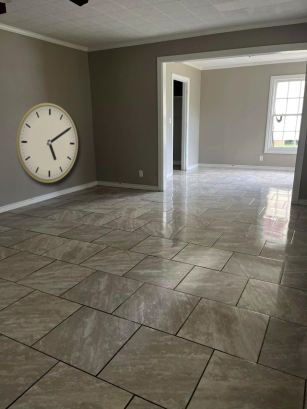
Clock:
5 h 10 min
